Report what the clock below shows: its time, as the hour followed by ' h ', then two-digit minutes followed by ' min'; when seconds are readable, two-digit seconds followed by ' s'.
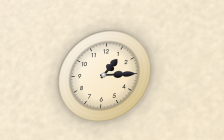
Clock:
1 h 15 min
